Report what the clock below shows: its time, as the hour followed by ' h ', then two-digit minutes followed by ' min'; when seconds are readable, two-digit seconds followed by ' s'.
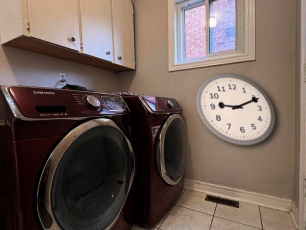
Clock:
9 h 11 min
